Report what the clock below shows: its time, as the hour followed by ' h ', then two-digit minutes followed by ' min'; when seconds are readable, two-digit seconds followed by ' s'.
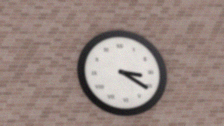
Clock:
3 h 21 min
